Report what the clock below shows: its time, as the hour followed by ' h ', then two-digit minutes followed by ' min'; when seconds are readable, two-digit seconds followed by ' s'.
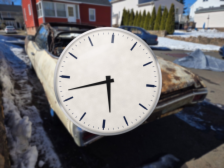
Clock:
5 h 42 min
